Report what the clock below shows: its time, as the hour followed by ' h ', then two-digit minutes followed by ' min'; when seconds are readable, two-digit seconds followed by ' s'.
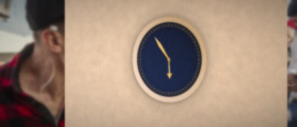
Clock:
5 h 54 min
